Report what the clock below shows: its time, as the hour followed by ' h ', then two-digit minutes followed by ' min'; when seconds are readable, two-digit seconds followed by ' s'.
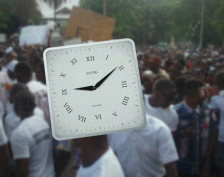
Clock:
9 h 09 min
